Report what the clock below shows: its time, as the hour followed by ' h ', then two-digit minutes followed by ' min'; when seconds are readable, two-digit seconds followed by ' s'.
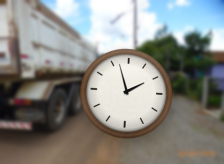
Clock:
1 h 57 min
